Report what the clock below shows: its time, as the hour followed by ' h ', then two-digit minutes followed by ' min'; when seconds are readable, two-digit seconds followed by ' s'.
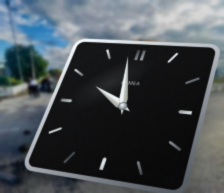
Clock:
9 h 58 min
